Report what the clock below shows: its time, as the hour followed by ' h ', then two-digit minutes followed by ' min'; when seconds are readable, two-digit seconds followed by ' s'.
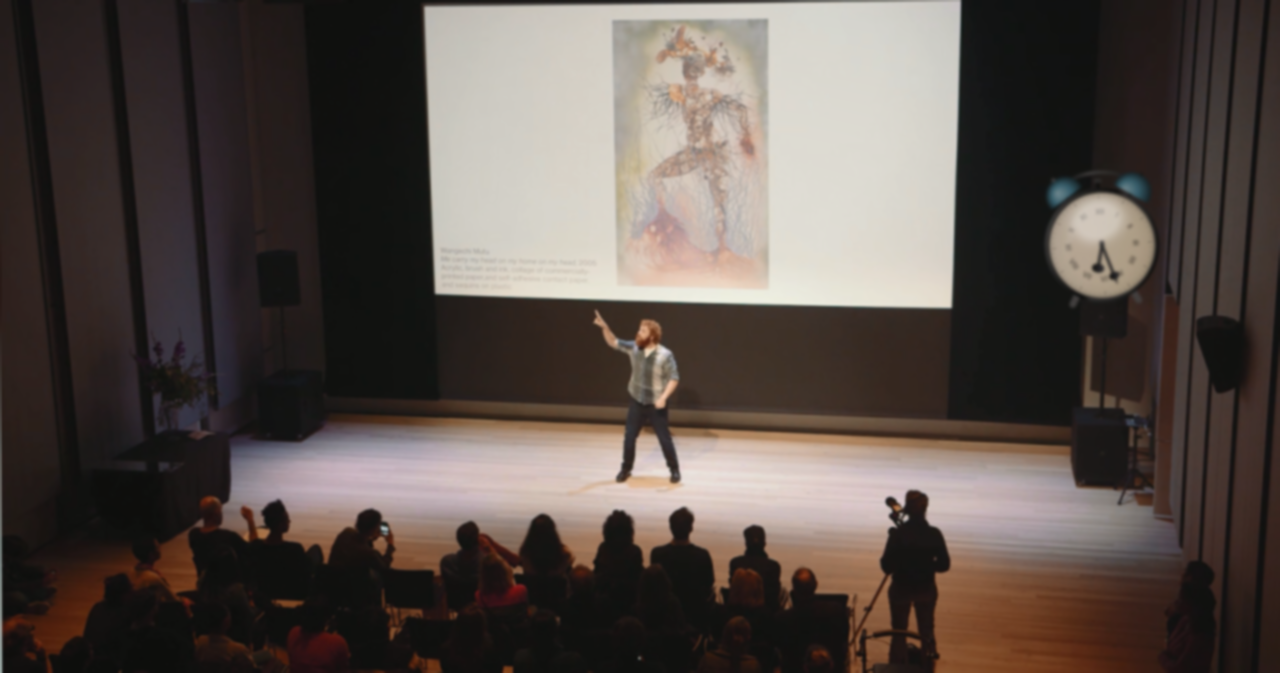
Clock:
6 h 27 min
